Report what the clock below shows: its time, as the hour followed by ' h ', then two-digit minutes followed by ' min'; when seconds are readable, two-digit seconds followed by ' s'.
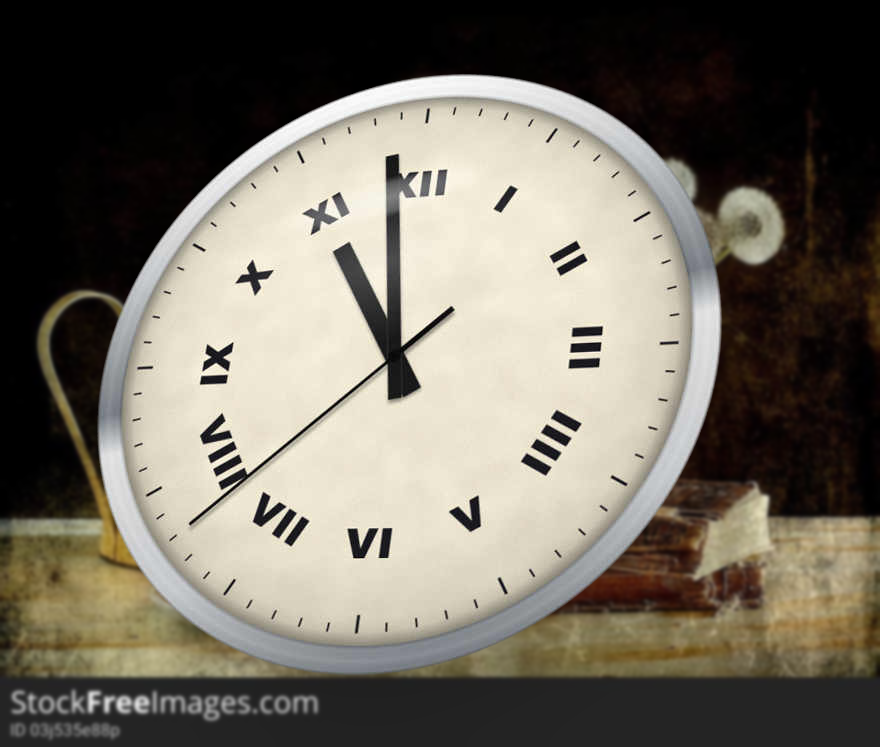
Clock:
10 h 58 min 38 s
